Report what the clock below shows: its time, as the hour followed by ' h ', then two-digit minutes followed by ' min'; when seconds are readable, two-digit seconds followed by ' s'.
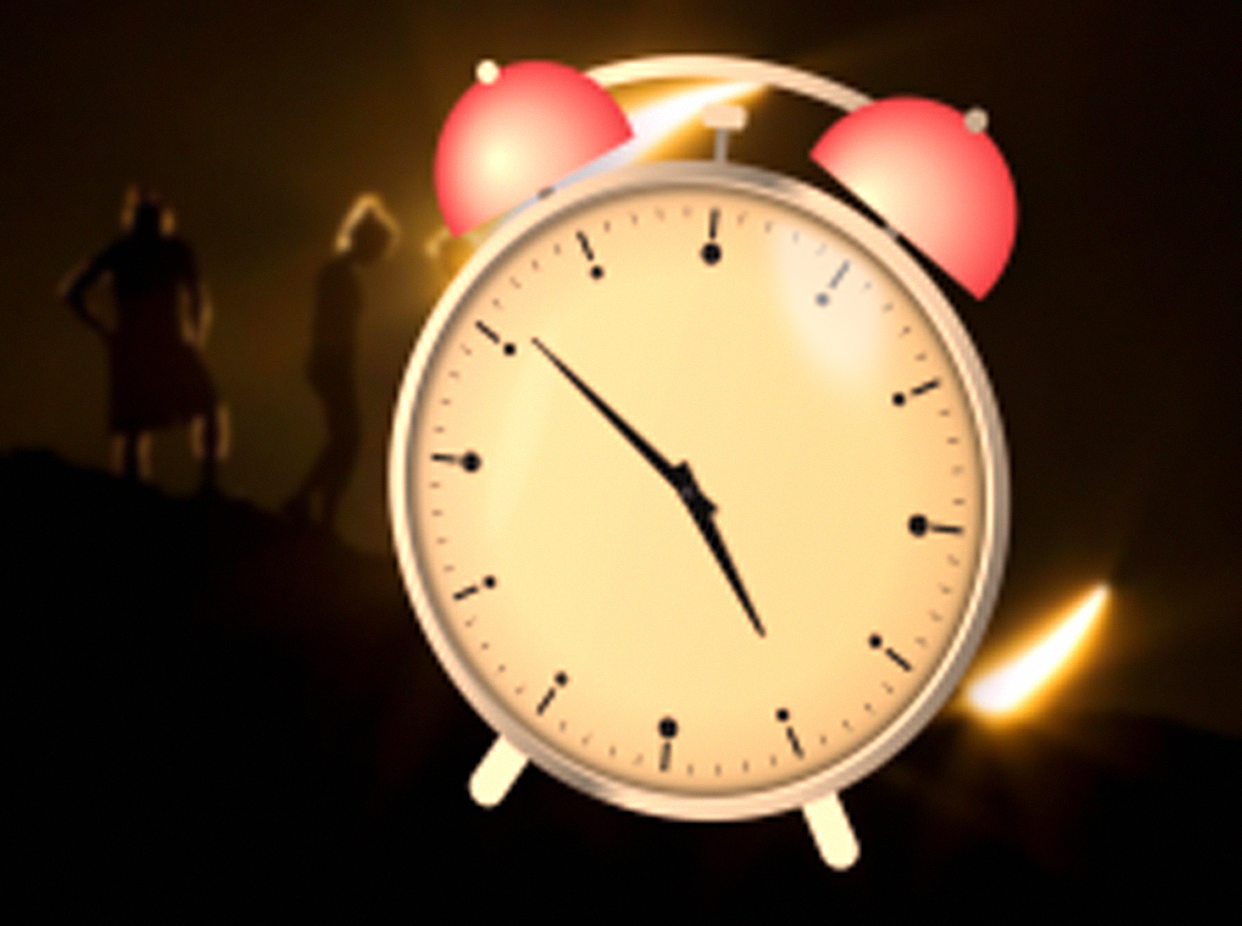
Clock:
4 h 51 min
